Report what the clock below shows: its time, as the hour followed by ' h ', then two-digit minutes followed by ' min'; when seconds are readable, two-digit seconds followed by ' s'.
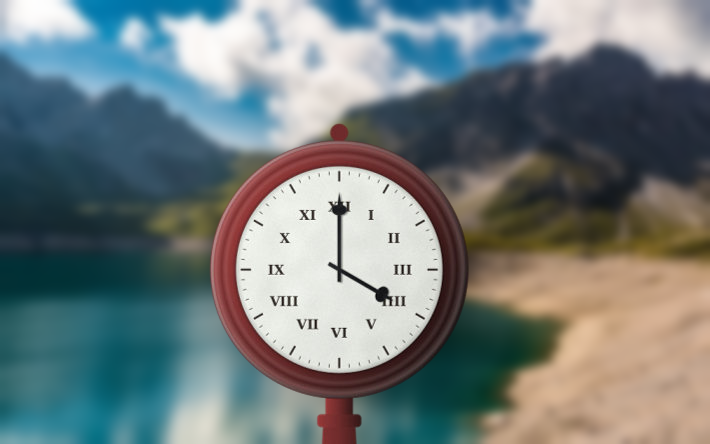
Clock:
4 h 00 min
